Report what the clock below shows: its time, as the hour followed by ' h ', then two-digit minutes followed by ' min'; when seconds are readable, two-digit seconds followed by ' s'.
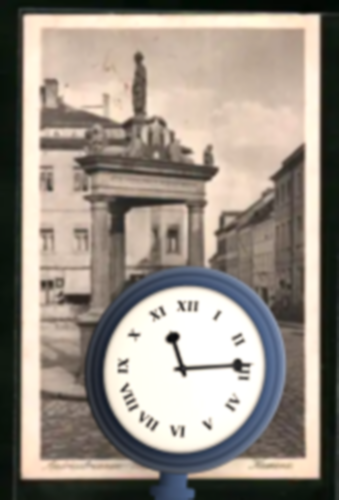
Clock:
11 h 14 min
